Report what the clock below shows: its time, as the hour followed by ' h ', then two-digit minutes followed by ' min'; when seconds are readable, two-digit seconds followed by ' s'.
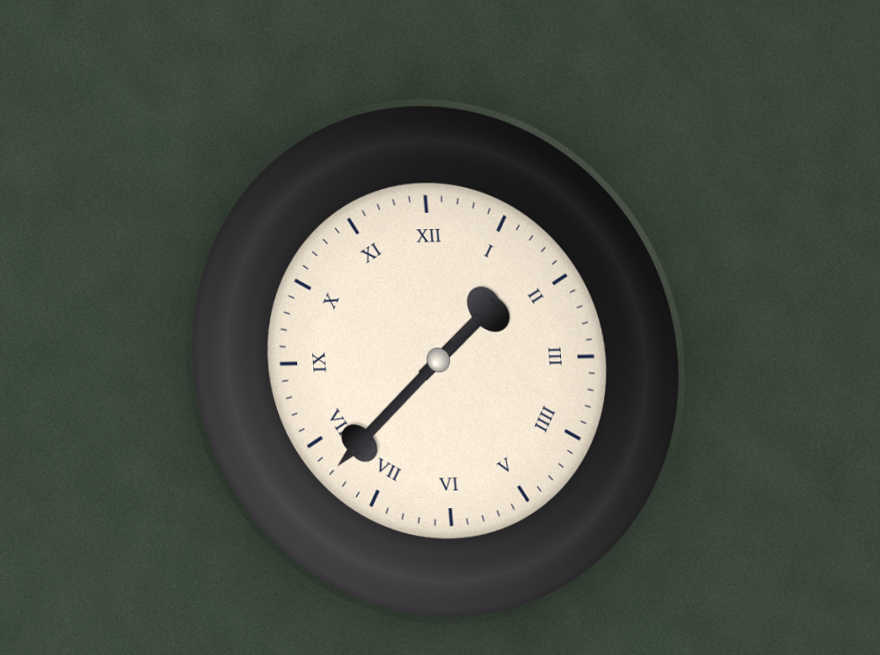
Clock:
1 h 38 min
